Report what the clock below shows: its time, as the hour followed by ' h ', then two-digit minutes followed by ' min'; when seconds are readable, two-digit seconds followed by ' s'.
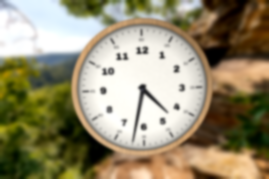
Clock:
4 h 32 min
